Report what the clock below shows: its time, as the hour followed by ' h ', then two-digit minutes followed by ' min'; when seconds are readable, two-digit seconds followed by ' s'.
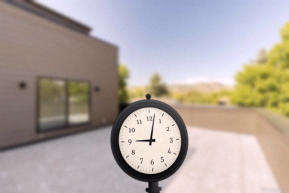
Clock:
9 h 02 min
